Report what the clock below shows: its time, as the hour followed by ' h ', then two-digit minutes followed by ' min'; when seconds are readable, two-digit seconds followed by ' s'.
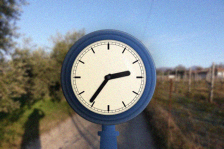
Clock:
2 h 36 min
